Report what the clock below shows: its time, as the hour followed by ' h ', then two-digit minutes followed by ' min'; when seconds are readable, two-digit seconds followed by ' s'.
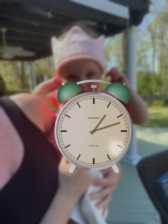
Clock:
1 h 12 min
